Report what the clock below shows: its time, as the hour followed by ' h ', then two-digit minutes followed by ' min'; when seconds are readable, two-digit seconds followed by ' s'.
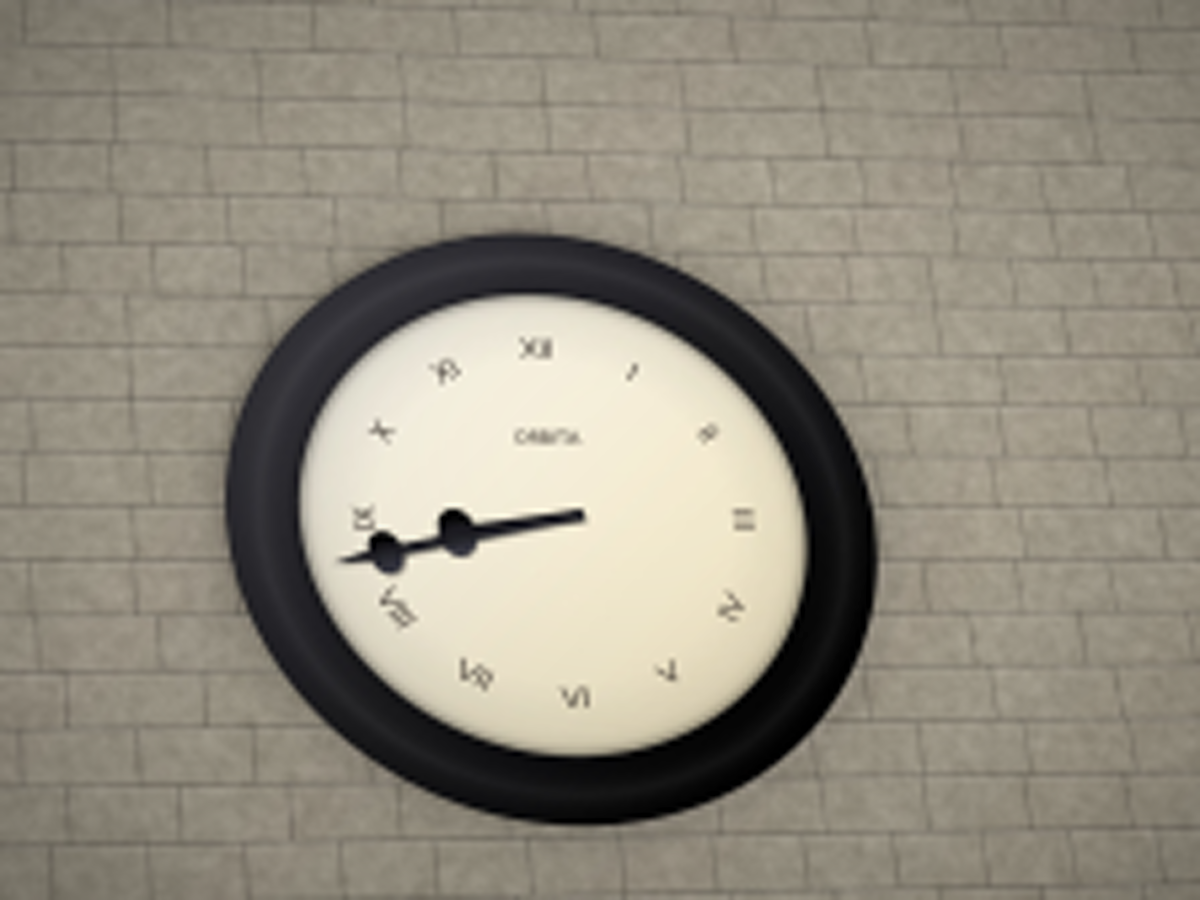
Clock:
8 h 43 min
